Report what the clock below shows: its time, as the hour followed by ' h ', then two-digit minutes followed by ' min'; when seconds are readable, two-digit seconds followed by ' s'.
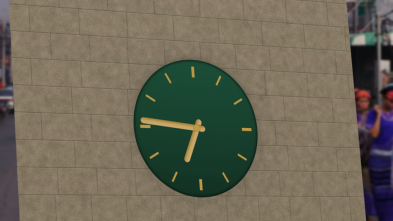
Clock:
6 h 46 min
